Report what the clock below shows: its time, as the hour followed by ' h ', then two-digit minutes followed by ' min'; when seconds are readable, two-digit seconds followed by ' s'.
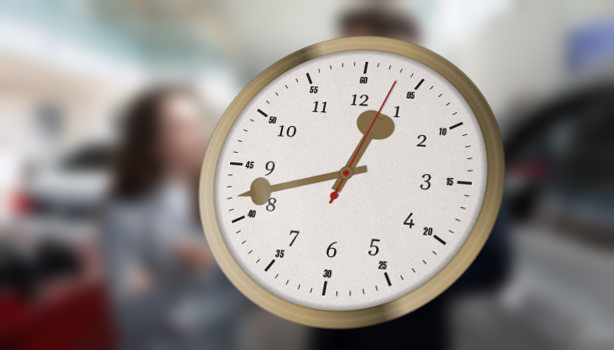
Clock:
12 h 42 min 03 s
